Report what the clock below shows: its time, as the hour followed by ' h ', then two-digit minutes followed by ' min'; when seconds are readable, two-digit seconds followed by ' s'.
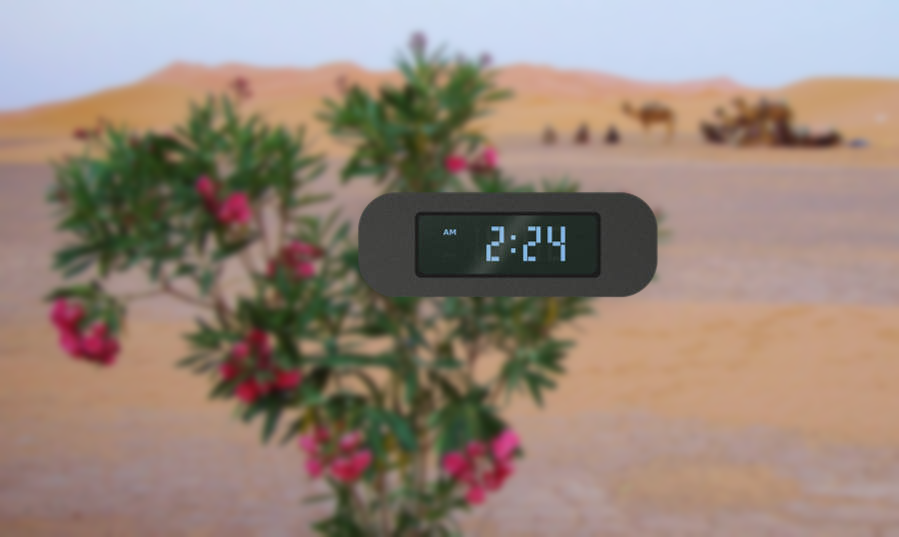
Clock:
2 h 24 min
